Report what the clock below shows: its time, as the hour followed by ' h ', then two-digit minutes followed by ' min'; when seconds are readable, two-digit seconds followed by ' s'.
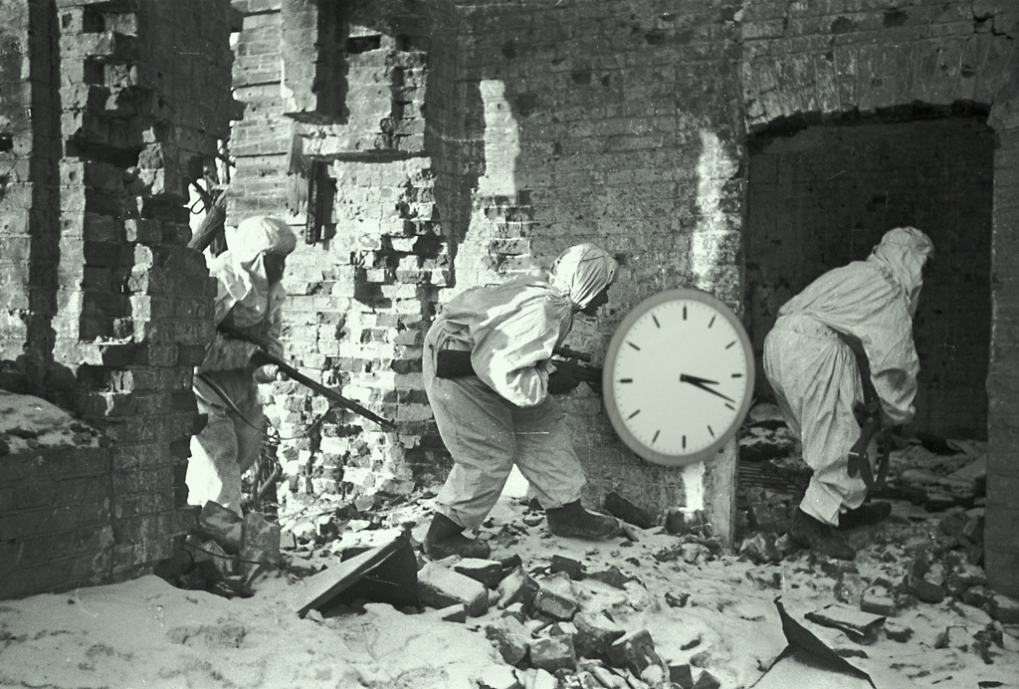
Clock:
3 h 19 min
